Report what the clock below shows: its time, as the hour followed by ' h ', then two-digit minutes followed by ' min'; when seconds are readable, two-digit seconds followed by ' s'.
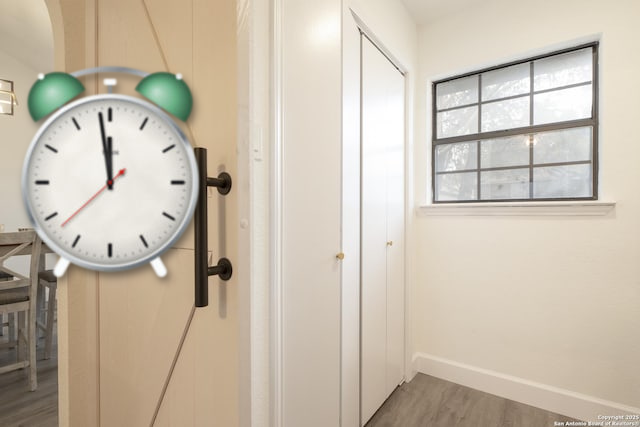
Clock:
11 h 58 min 38 s
